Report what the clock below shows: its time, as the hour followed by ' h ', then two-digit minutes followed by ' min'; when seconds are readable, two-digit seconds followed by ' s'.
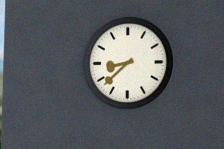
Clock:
8 h 38 min
